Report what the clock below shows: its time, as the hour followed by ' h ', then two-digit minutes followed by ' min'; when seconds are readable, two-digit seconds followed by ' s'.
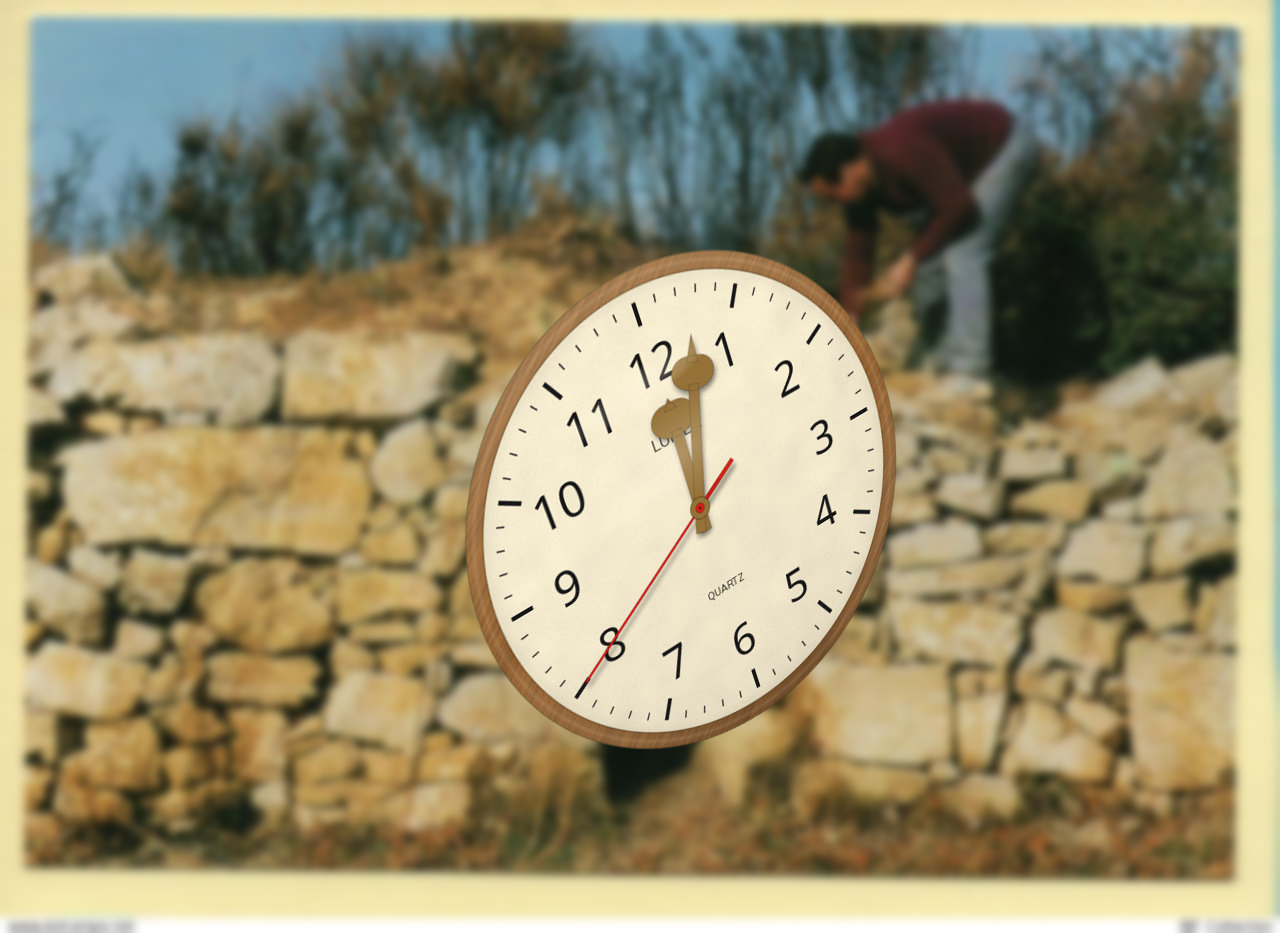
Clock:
12 h 02 min 40 s
